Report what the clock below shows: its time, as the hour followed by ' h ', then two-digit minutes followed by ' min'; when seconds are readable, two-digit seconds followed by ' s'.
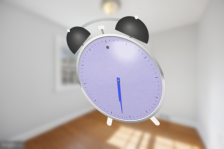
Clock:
6 h 32 min
